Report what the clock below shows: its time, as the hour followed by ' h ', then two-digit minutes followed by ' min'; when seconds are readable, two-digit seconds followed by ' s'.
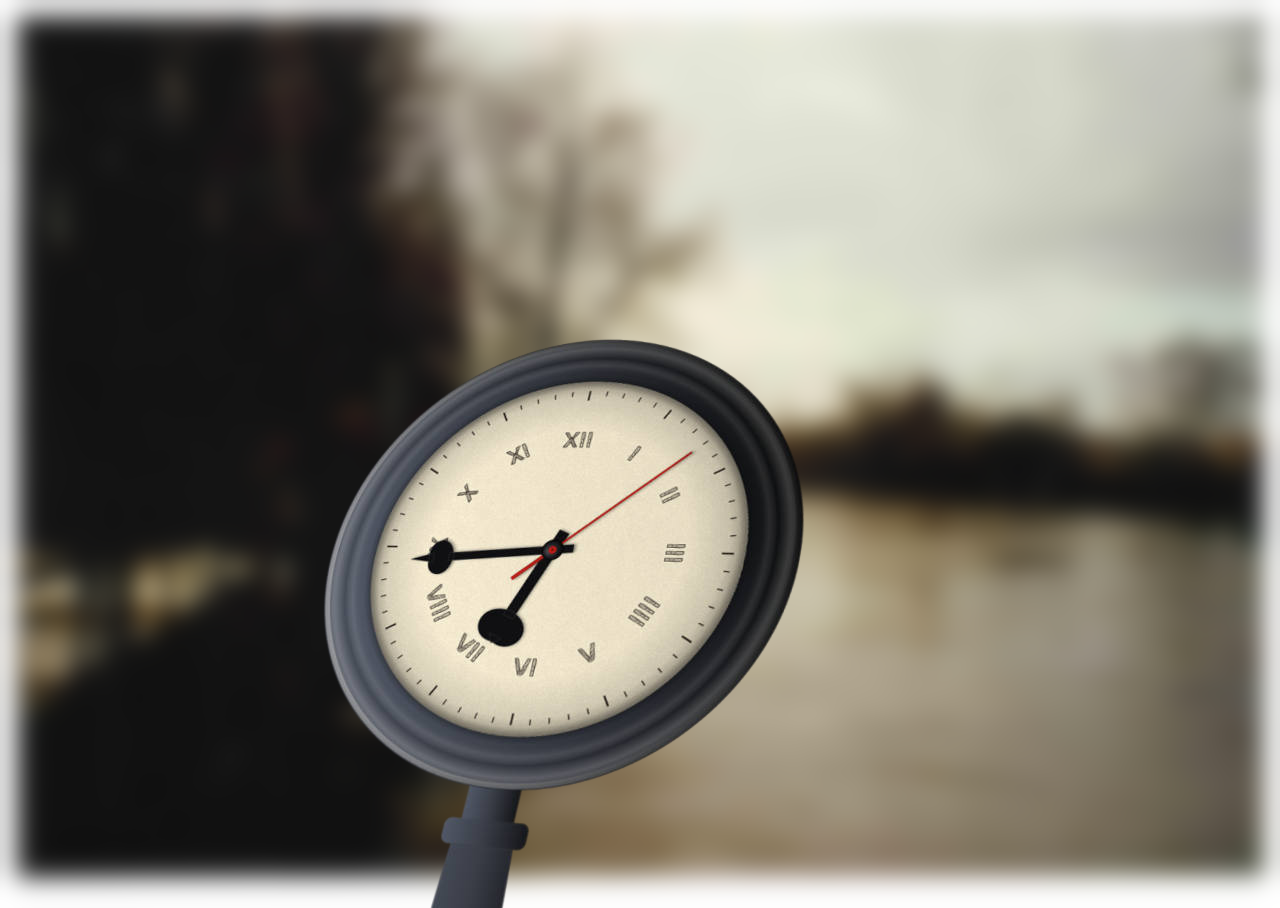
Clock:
6 h 44 min 08 s
